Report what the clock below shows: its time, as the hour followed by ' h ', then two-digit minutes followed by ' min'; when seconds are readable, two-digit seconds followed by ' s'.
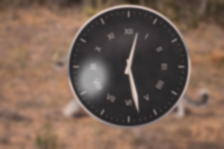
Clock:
12 h 28 min
